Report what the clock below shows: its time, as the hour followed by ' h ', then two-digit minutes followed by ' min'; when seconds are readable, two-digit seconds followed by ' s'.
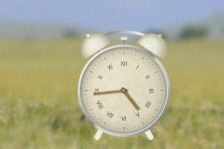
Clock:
4 h 44 min
